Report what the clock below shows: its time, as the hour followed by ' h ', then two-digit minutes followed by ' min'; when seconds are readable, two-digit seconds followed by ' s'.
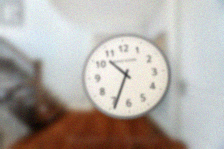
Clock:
10 h 34 min
